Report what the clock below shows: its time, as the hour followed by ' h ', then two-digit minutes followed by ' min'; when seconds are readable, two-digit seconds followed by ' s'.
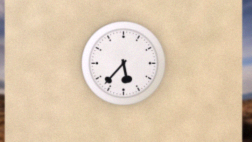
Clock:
5 h 37 min
